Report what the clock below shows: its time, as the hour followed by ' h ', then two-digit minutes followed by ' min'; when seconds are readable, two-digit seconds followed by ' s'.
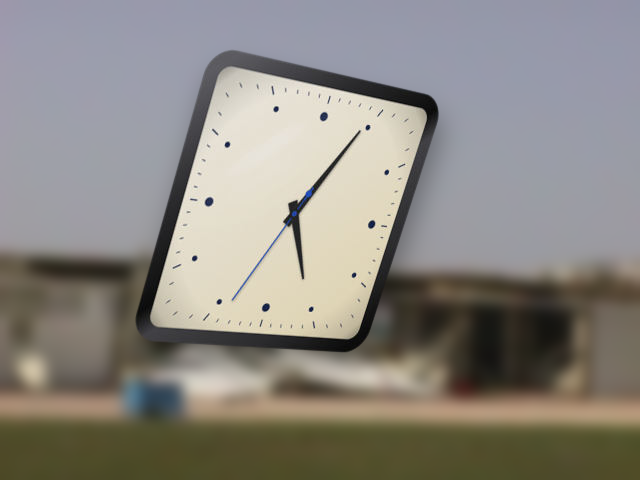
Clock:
5 h 04 min 34 s
